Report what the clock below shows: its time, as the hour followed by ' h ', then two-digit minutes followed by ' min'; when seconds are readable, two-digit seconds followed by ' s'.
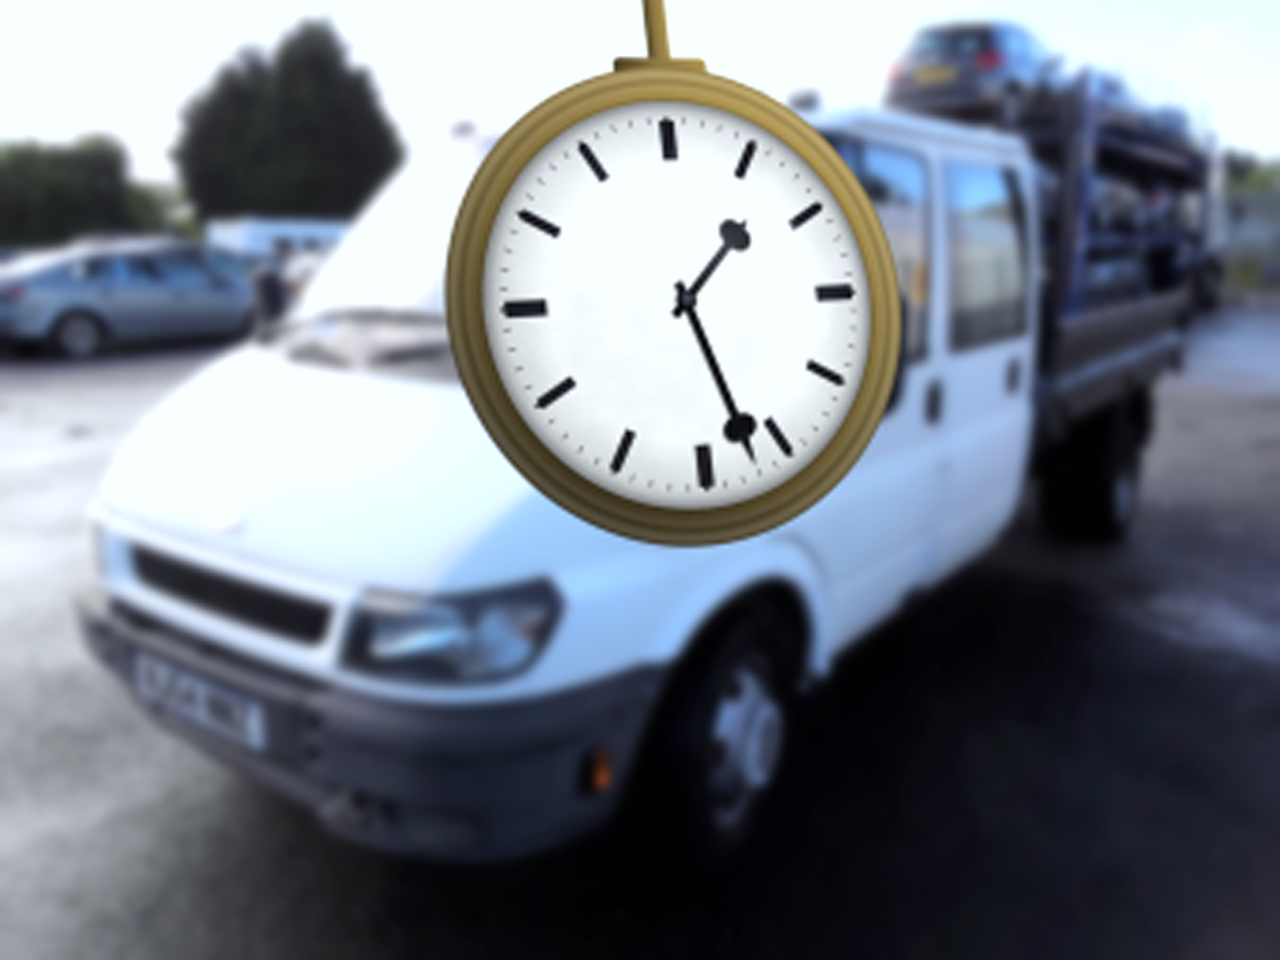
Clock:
1 h 27 min
